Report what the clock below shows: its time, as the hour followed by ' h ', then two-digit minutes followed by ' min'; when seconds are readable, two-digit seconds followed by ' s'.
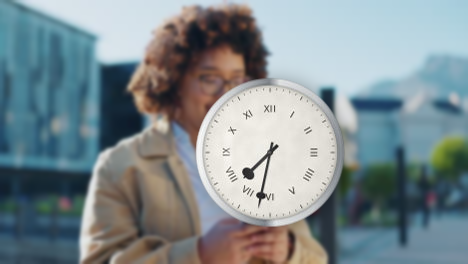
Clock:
7 h 32 min
